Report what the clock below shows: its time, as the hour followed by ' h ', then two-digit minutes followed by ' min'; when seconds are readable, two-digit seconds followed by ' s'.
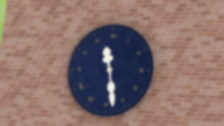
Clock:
11 h 28 min
